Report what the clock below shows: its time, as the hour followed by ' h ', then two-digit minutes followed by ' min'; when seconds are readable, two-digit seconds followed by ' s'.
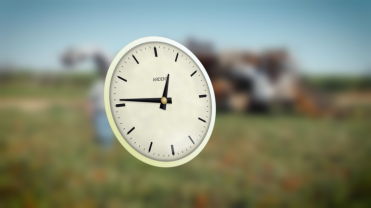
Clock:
12 h 46 min
